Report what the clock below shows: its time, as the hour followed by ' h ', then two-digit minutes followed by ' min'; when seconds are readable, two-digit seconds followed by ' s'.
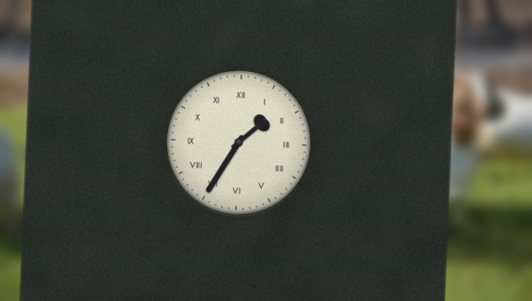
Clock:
1 h 35 min
